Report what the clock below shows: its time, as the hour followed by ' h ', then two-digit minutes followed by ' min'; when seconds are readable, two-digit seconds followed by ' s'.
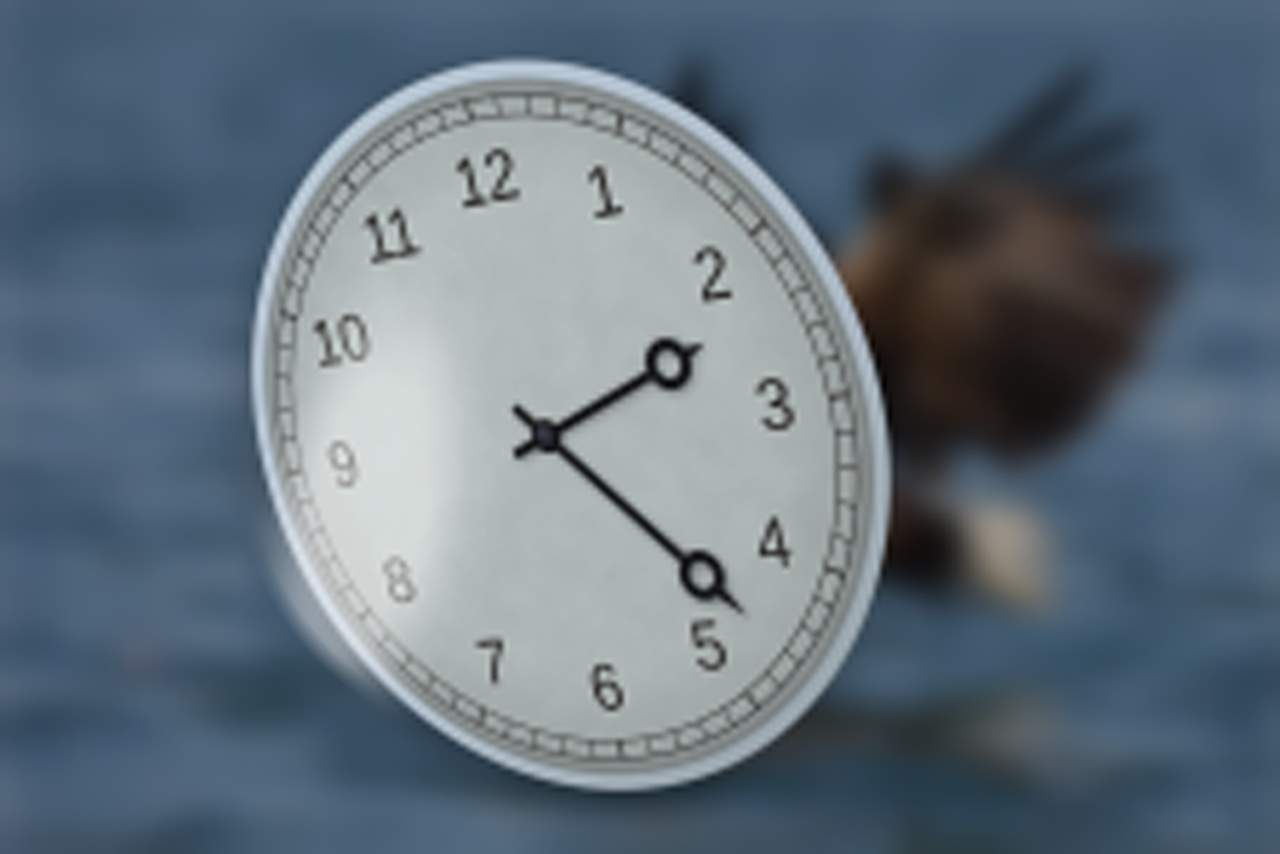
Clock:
2 h 23 min
